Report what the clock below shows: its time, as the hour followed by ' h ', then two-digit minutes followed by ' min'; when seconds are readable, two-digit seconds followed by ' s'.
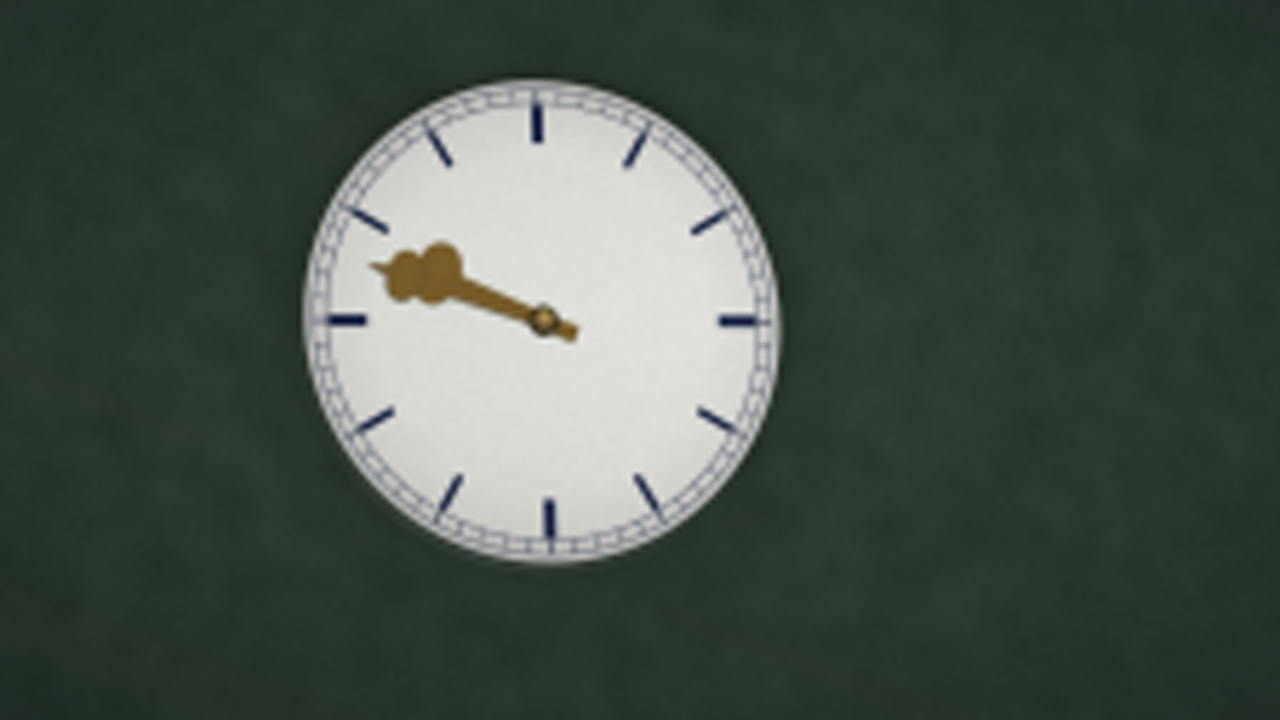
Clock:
9 h 48 min
